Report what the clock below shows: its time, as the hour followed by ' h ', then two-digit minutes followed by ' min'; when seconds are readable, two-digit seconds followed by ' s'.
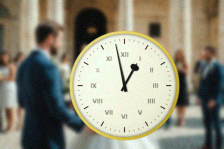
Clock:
12 h 58 min
